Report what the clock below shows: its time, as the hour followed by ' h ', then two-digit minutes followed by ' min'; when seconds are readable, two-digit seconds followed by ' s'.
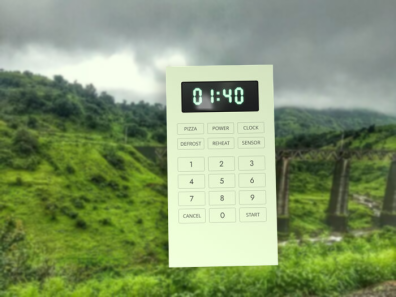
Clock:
1 h 40 min
